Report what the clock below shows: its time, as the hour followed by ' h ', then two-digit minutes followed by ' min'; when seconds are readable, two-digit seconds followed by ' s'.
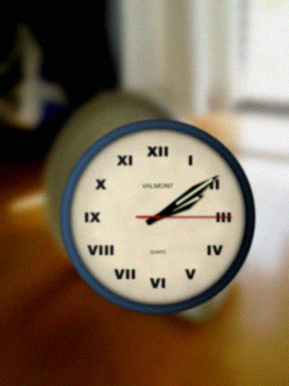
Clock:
2 h 09 min 15 s
